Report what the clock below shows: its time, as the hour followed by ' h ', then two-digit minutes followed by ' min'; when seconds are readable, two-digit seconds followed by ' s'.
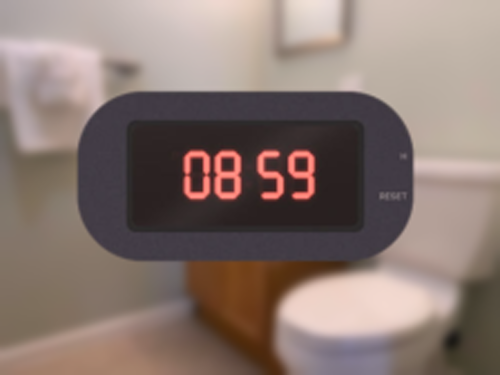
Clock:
8 h 59 min
